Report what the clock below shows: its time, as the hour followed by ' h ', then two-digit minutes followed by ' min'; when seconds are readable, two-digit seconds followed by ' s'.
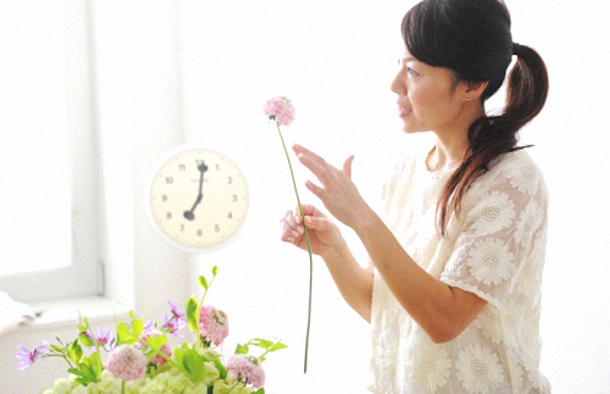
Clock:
7 h 01 min
